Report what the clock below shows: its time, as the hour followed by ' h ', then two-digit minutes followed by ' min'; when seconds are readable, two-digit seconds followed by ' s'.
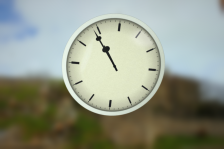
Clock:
10 h 54 min
